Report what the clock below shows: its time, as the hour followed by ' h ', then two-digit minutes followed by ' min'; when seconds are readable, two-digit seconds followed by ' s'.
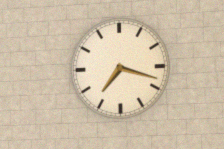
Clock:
7 h 18 min
